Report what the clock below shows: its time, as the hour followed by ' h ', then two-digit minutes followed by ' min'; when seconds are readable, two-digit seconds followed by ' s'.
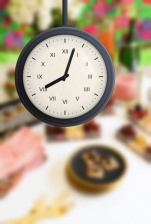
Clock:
8 h 03 min
